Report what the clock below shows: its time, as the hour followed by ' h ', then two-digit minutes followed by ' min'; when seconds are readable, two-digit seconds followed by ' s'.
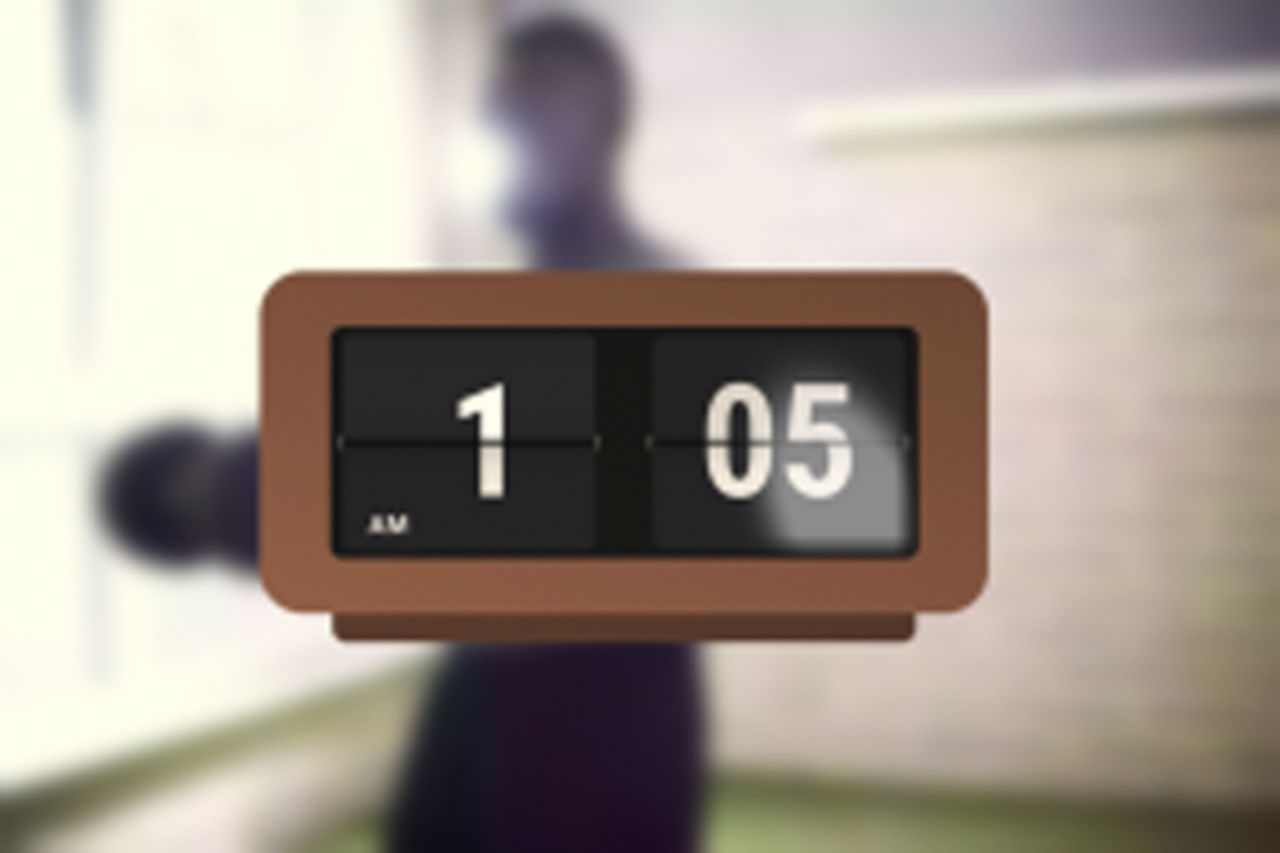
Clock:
1 h 05 min
